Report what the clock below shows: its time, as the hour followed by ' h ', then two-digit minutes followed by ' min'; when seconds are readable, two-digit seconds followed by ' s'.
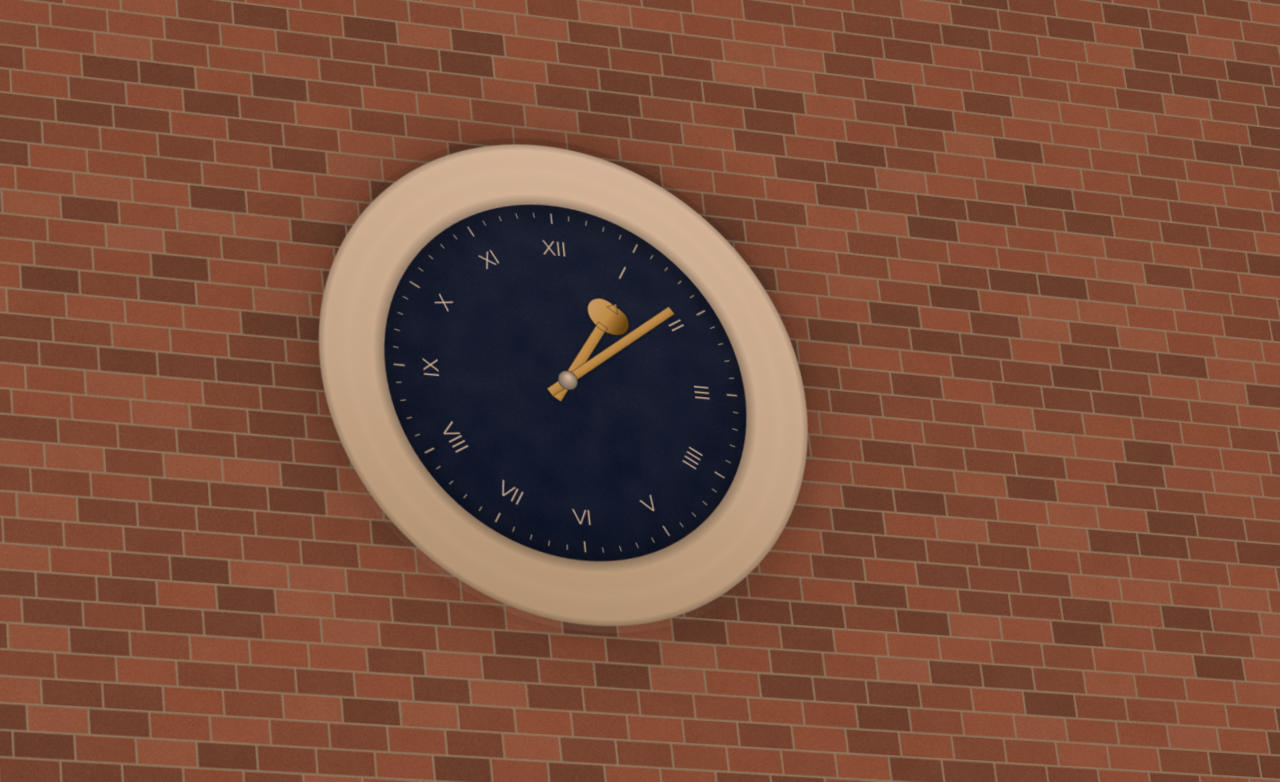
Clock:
1 h 09 min
